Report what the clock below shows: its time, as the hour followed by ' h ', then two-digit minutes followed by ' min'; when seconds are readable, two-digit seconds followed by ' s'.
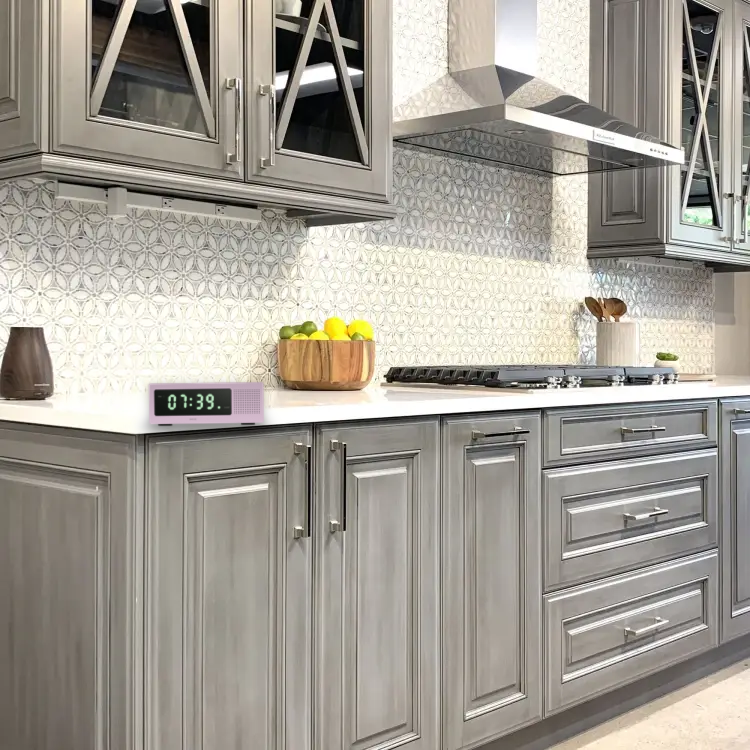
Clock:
7 h 39 min
